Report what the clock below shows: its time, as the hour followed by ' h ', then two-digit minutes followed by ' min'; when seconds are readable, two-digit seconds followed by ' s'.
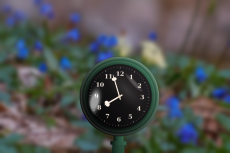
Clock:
7 h 57 min
